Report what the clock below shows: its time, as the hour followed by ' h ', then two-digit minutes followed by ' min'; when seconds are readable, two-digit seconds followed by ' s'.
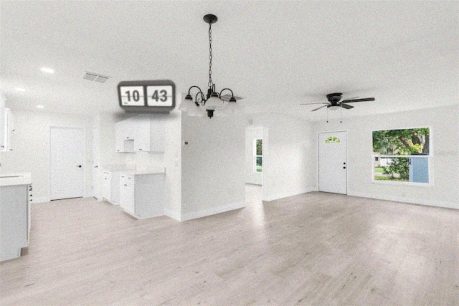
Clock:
10 h 43 min
